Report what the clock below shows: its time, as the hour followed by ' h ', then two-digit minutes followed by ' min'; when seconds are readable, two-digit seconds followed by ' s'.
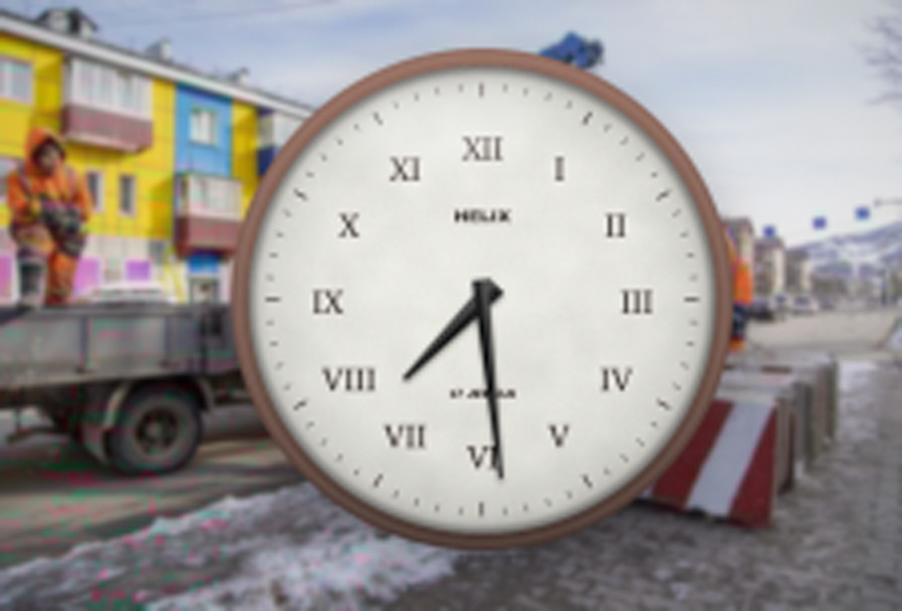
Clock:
7 h 29 min
